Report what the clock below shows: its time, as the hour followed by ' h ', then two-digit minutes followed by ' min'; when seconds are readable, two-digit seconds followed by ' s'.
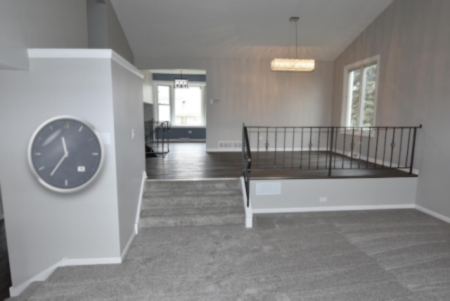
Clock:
11 h 36 min
